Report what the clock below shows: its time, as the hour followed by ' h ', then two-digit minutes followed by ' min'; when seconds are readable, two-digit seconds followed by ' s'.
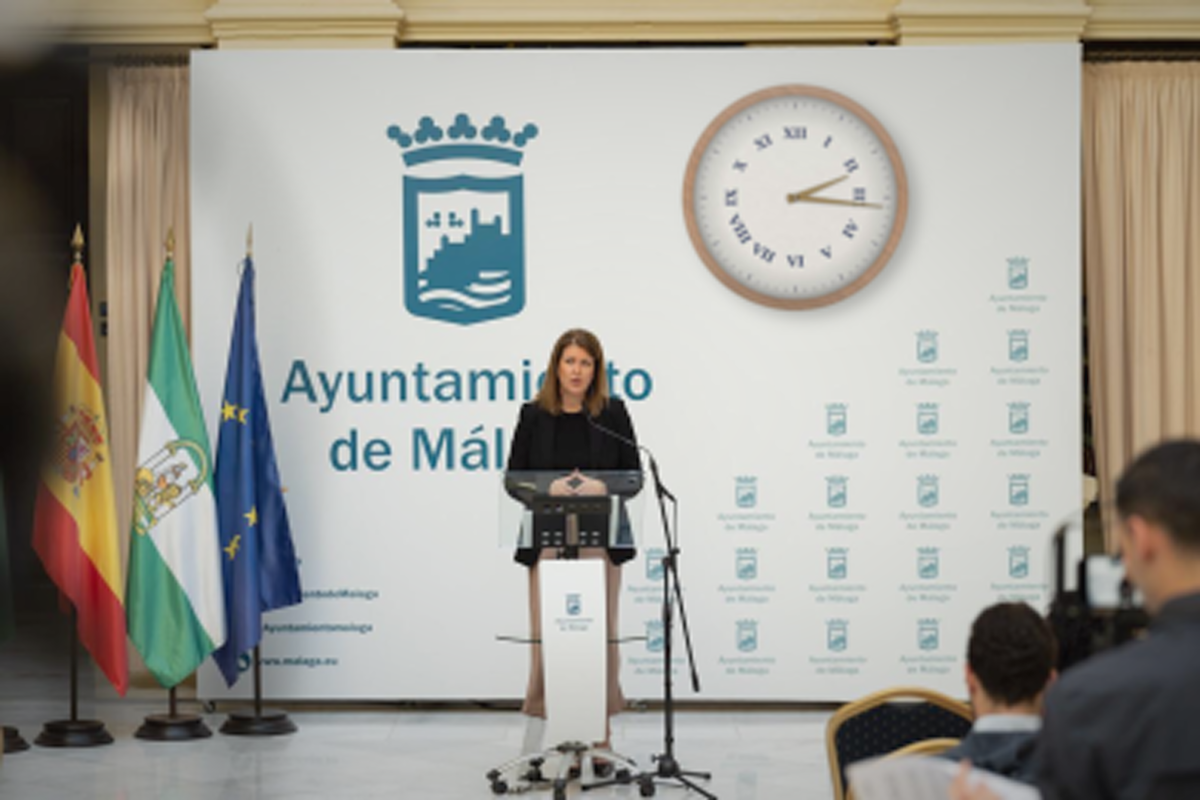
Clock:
2 h 16 min
